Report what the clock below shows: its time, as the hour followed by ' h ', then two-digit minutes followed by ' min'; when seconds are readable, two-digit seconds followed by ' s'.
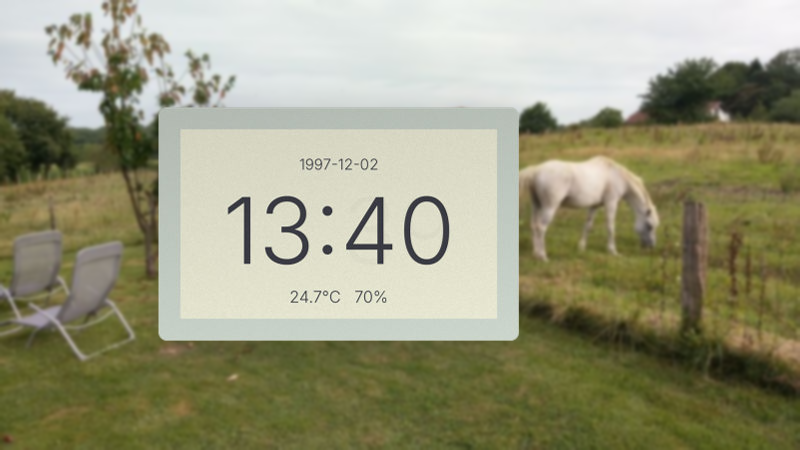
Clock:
13 h 40 min
